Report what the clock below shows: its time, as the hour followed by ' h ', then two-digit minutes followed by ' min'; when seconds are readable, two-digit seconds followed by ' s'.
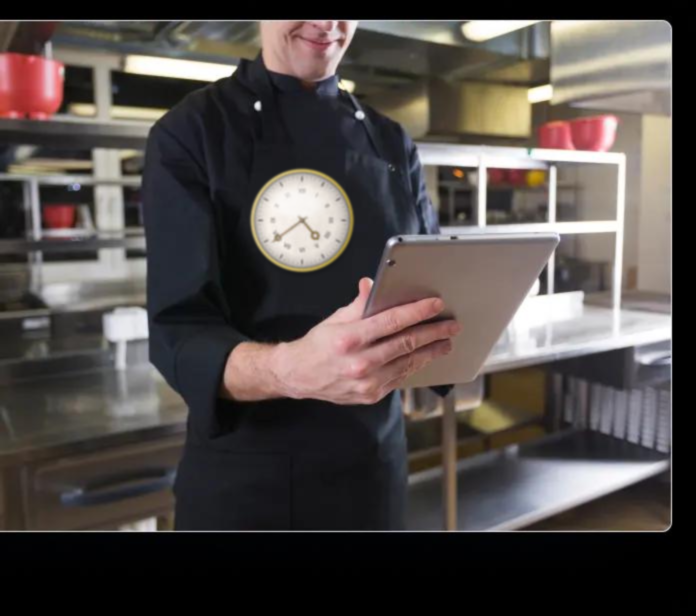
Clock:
4 h 39 min
